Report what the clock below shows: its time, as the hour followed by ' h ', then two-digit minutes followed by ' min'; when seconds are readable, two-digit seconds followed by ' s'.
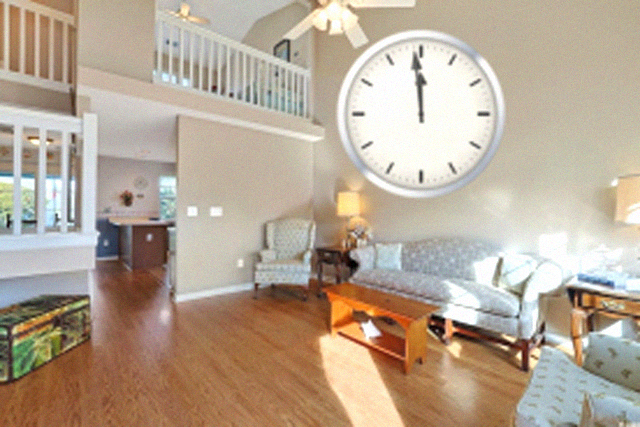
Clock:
11 h 59 min
